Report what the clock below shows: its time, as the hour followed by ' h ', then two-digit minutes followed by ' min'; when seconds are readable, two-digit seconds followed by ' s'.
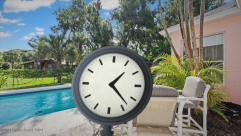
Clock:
1 h 23 min
